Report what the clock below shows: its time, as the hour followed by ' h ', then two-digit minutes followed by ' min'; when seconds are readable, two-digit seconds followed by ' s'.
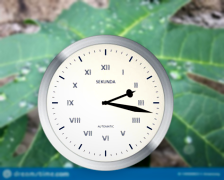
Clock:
2 h 17 min
